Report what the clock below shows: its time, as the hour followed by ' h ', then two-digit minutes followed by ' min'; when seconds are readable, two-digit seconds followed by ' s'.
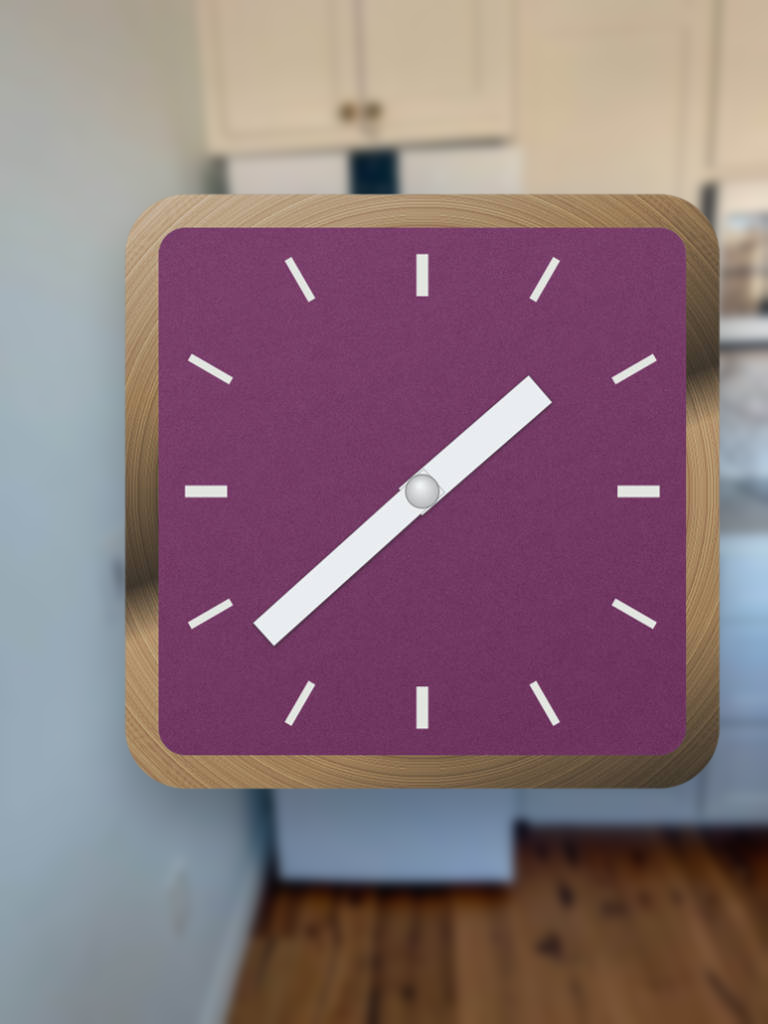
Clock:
1 h 38 min
